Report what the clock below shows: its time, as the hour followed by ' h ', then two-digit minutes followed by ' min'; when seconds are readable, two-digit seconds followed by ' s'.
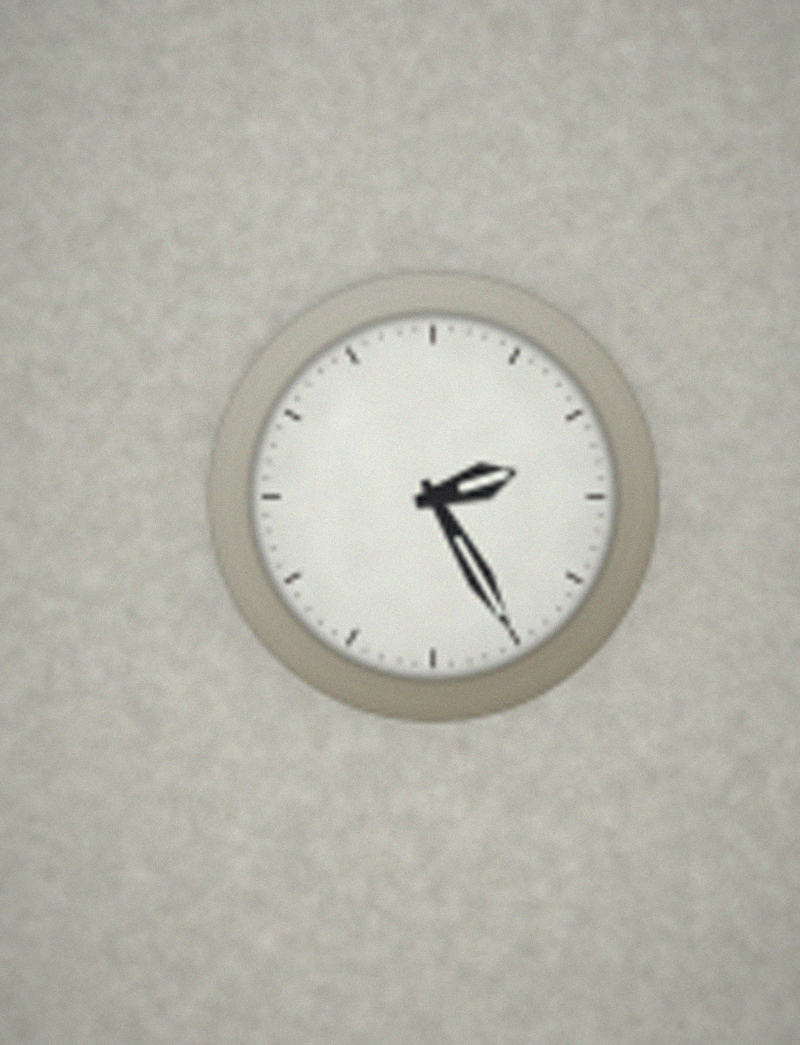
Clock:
2 h 25 min
